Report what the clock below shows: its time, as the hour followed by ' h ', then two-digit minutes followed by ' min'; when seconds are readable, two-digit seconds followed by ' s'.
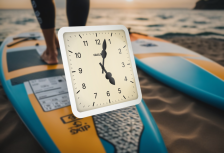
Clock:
5 h 03 min
